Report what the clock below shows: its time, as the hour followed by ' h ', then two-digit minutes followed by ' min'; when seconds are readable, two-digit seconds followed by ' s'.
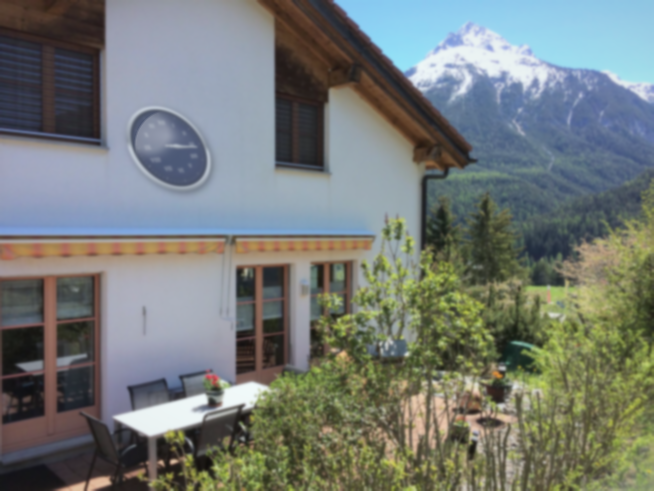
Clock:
3 h 16 min
